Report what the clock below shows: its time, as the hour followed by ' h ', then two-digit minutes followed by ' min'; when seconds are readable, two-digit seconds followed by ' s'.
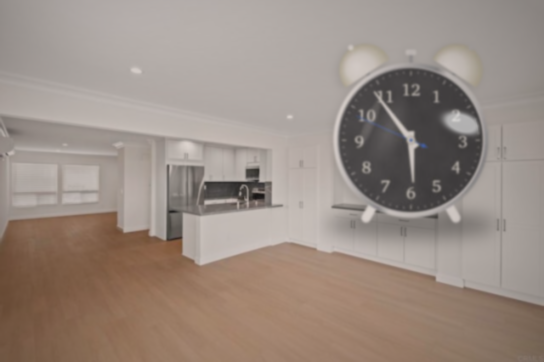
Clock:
5 h 53 min 49 s
